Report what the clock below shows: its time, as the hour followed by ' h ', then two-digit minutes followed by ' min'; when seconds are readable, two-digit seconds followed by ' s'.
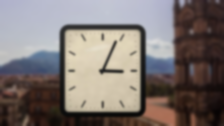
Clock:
3 h 04 min
